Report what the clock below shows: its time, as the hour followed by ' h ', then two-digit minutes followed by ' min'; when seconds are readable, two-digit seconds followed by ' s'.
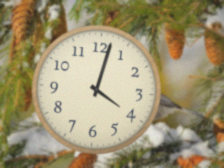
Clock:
4 h 02 min
